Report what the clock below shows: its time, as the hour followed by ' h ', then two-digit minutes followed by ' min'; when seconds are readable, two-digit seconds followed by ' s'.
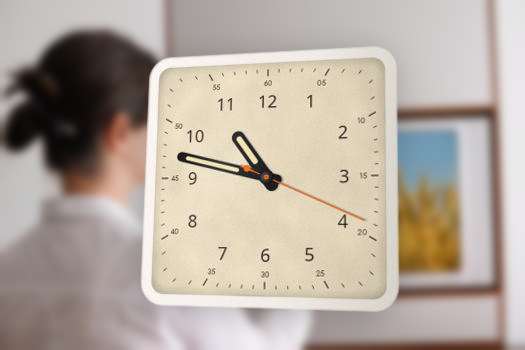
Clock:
10 h 47 min 19 s
